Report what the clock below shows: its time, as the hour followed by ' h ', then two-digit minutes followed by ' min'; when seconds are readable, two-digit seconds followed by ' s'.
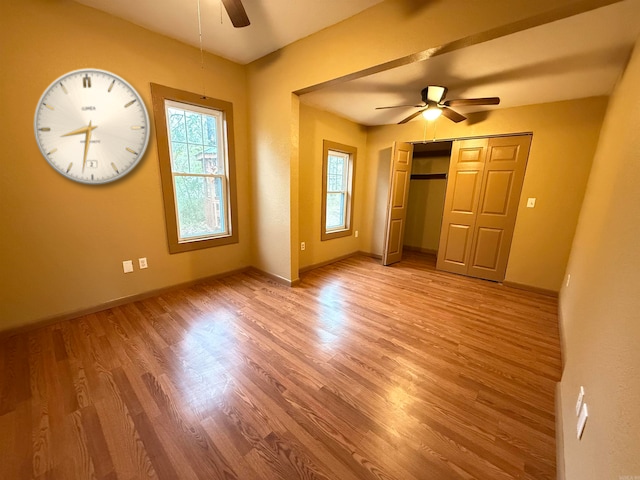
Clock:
8 h 32 min
